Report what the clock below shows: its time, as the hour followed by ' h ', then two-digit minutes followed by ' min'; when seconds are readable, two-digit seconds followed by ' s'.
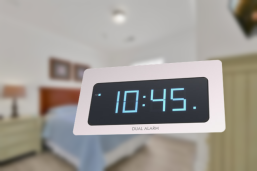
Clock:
10 h 45 min
